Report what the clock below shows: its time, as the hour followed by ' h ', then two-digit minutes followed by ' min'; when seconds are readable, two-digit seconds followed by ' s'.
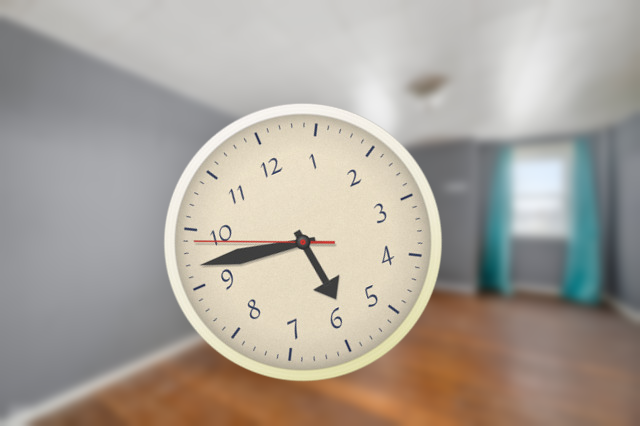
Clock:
5 h 46 min 49 s
